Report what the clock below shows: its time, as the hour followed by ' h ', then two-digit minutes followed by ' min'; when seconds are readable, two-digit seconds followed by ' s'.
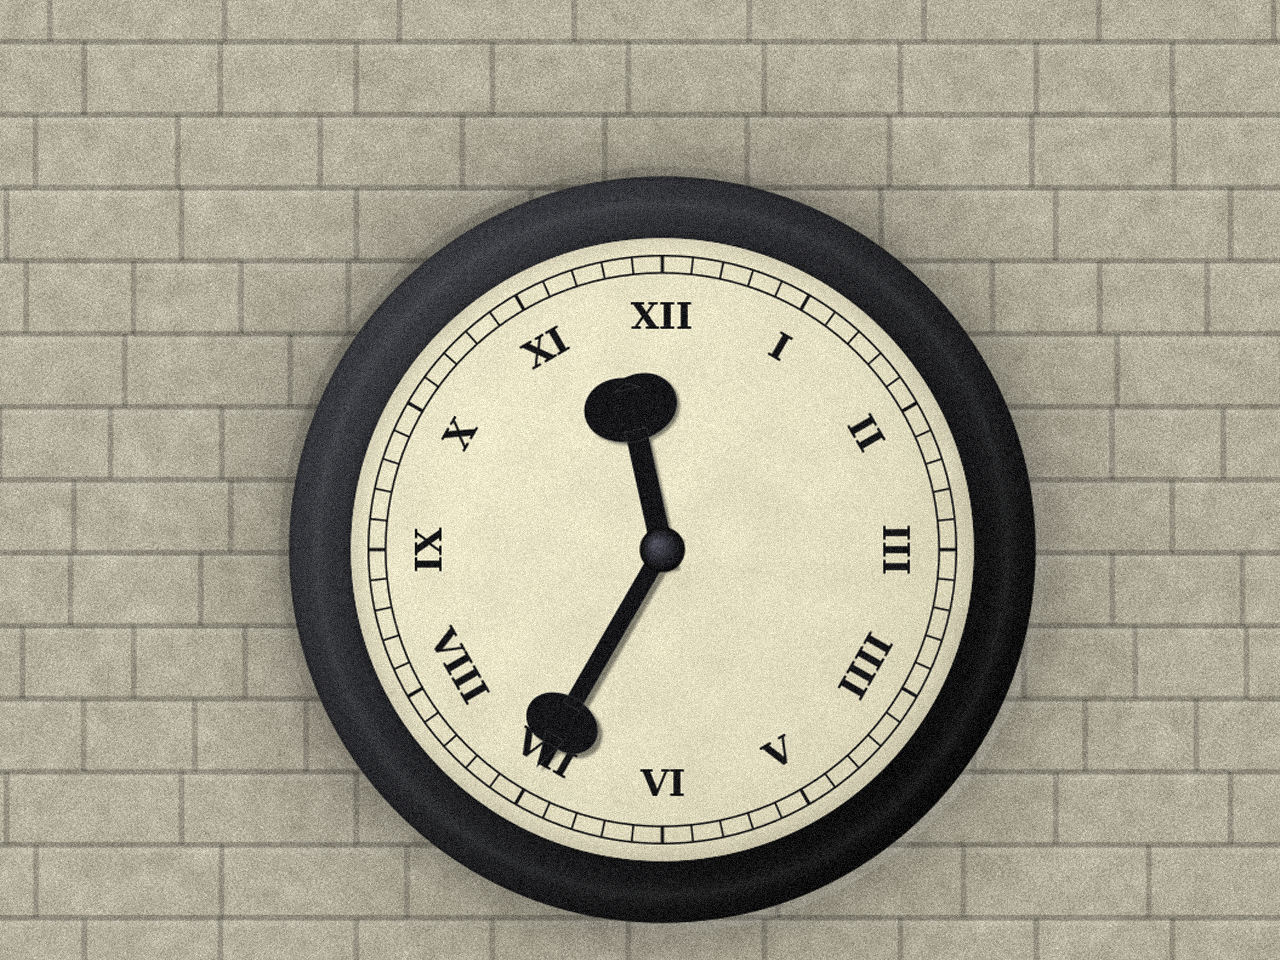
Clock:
11 h 35 min
